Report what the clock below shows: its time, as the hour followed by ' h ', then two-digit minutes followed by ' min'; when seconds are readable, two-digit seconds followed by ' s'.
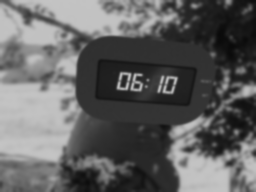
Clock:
6 h 10 min
